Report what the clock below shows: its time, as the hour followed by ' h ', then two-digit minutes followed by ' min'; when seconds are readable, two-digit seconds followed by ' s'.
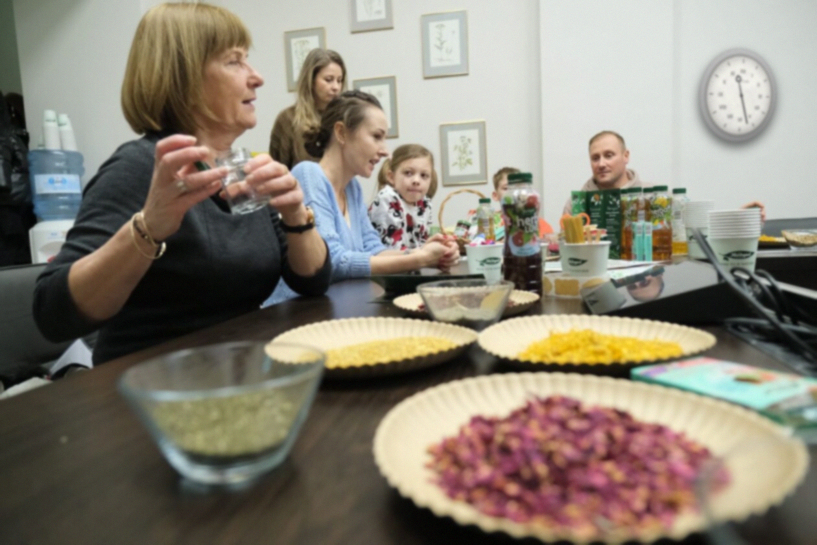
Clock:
11 h 27 min
